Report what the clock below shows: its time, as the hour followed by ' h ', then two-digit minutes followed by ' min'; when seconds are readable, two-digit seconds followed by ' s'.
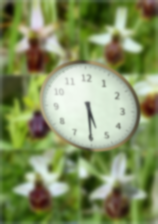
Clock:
5 h 30 min
